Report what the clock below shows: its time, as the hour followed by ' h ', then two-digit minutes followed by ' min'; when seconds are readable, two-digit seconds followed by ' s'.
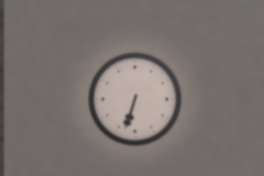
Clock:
6 h 33 min
